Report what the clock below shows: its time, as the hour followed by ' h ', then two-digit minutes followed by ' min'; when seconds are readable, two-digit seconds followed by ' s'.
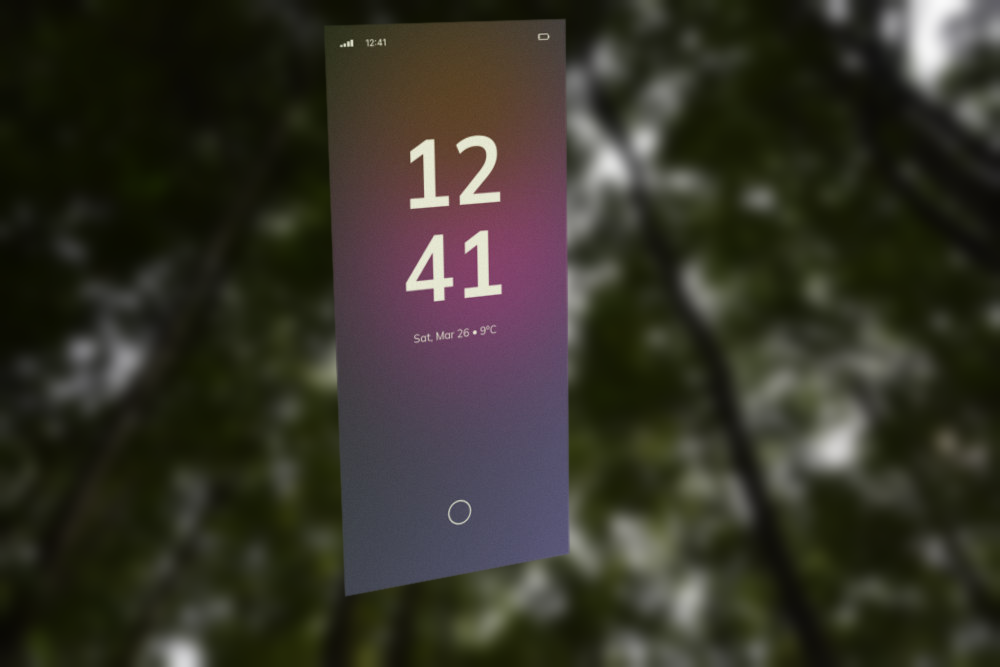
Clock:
12 h 41 min
